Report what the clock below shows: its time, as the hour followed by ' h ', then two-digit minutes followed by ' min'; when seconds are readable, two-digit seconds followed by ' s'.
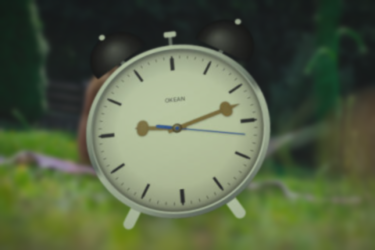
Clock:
9 h 12 min 17 s
